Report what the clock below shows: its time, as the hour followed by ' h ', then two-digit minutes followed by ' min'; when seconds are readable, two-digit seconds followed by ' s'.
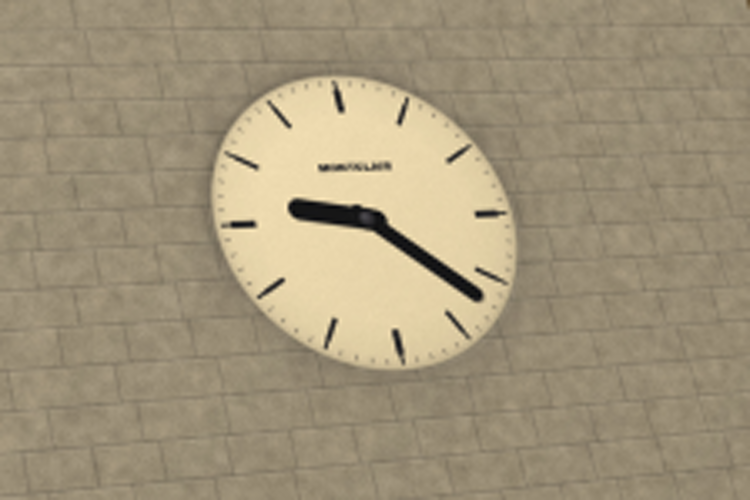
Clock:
9 h 22 min
